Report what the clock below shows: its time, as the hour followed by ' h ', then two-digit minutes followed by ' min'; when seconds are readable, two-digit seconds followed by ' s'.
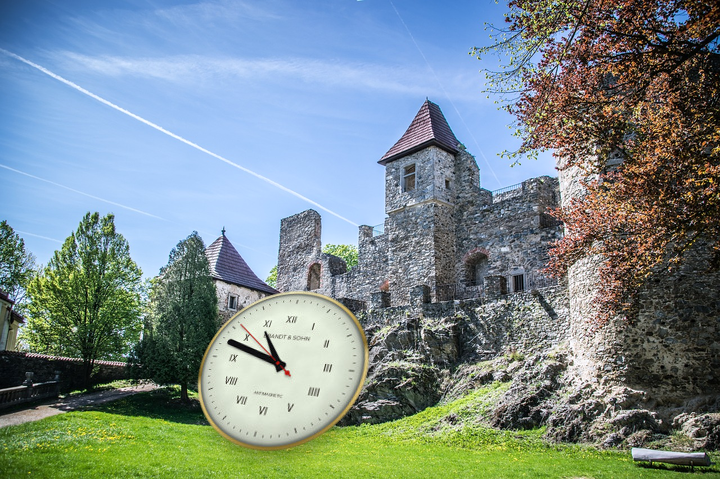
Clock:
10 h 47 min 51 s
